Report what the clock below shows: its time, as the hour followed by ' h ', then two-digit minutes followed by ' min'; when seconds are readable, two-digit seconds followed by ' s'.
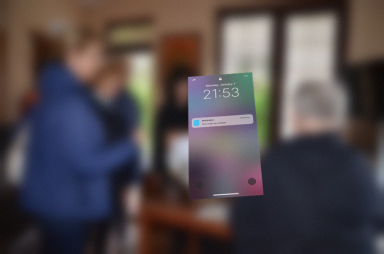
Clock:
21 h 53 min
